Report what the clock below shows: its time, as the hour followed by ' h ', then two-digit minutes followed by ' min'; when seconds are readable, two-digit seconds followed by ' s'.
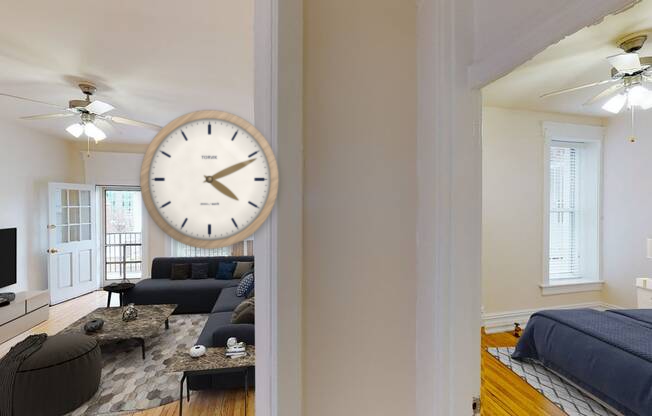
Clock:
4 h 11 min
